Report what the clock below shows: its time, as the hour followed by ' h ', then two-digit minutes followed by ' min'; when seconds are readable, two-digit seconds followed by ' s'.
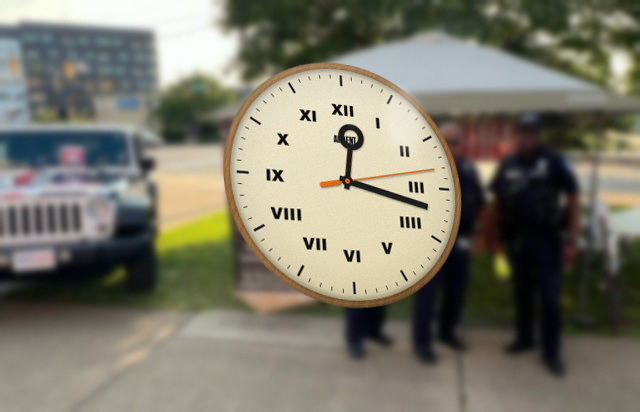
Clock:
12 h 17 min 13 s
